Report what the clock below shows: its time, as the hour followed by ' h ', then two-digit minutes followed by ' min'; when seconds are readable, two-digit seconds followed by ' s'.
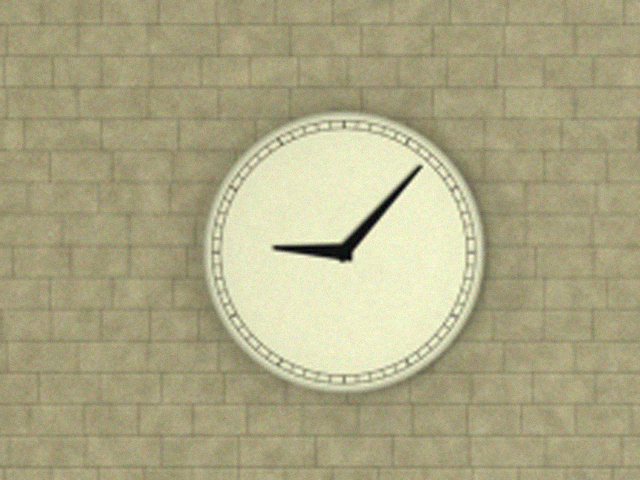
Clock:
9 h 07 min
